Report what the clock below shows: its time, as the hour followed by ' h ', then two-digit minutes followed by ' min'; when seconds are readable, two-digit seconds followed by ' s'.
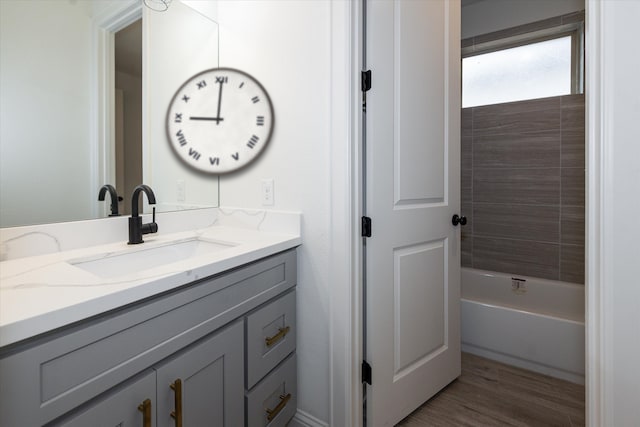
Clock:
9 h 00 min
